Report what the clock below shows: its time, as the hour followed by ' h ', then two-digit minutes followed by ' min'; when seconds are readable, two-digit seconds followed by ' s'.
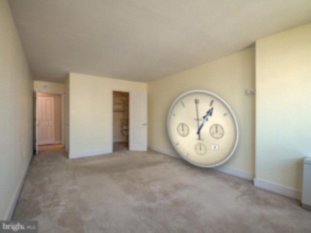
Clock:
1 h 06 min
